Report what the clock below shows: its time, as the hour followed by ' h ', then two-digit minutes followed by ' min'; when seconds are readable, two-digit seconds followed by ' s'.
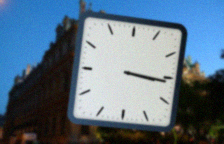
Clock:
3 h 16 min
